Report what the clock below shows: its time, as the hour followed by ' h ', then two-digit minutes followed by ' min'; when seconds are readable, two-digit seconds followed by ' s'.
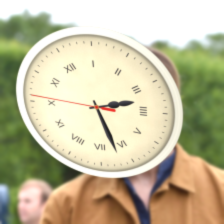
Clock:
3 h 31 min 51 s
